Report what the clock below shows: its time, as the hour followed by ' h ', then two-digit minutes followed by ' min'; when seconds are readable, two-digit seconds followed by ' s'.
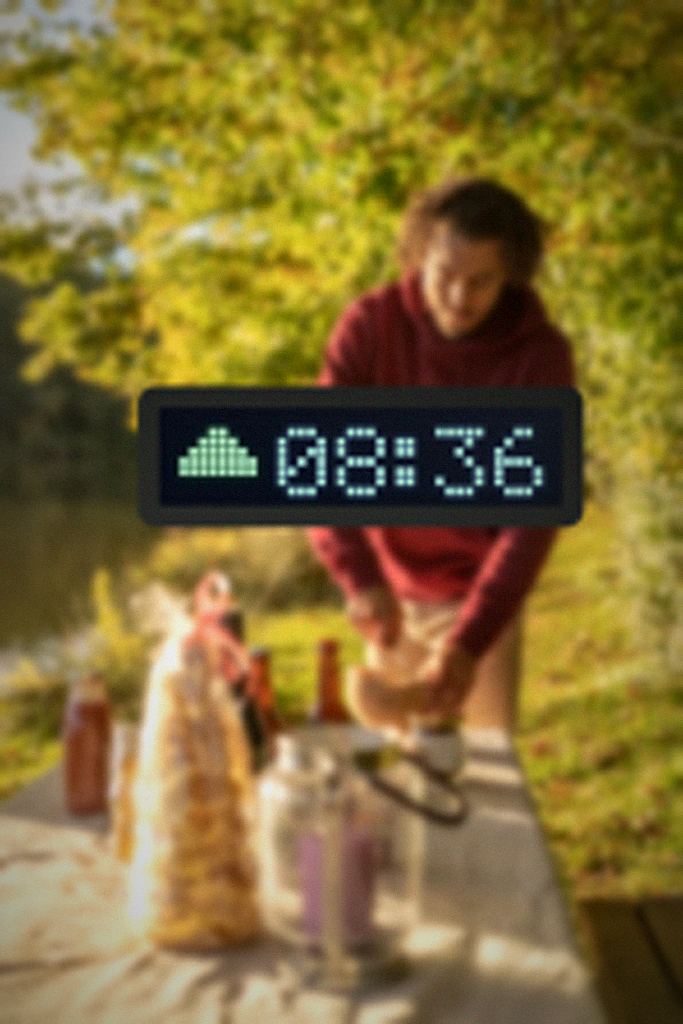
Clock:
8 h 36 min
